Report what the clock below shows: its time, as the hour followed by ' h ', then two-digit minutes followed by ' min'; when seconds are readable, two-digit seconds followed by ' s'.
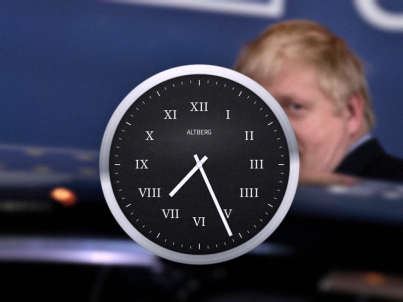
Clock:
7 h 26 min
